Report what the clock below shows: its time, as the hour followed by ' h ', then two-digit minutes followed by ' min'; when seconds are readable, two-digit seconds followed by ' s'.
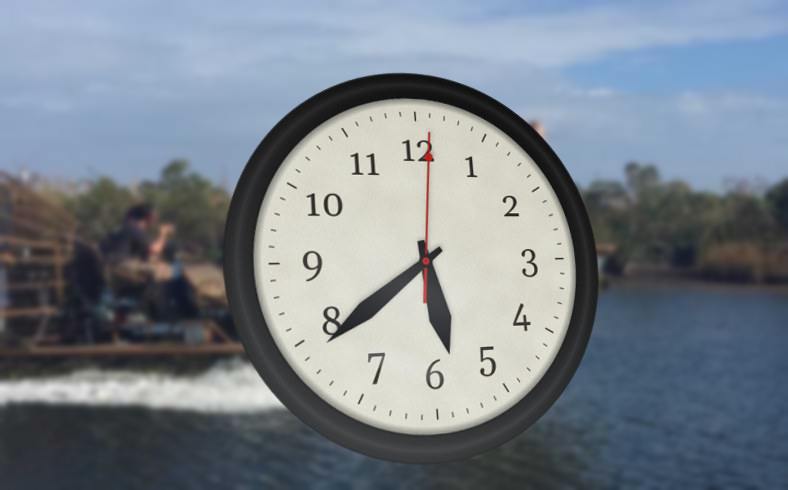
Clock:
5 h 39 min 01 s
